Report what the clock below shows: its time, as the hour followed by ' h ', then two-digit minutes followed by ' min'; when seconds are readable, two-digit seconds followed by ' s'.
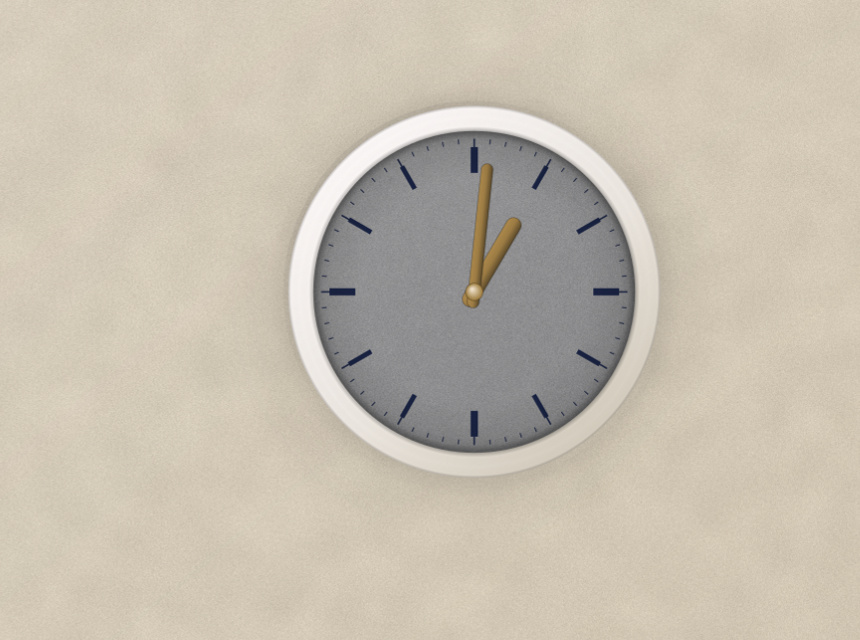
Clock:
1 h 01 min
